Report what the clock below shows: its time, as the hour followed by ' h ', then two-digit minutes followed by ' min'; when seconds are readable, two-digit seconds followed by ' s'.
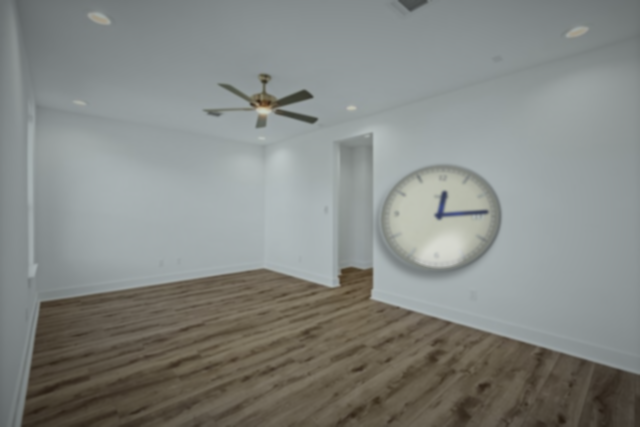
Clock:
12 h 14 min
